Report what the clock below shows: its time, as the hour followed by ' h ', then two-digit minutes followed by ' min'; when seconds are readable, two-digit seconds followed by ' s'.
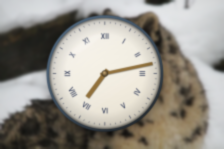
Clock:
7 h 13 min
